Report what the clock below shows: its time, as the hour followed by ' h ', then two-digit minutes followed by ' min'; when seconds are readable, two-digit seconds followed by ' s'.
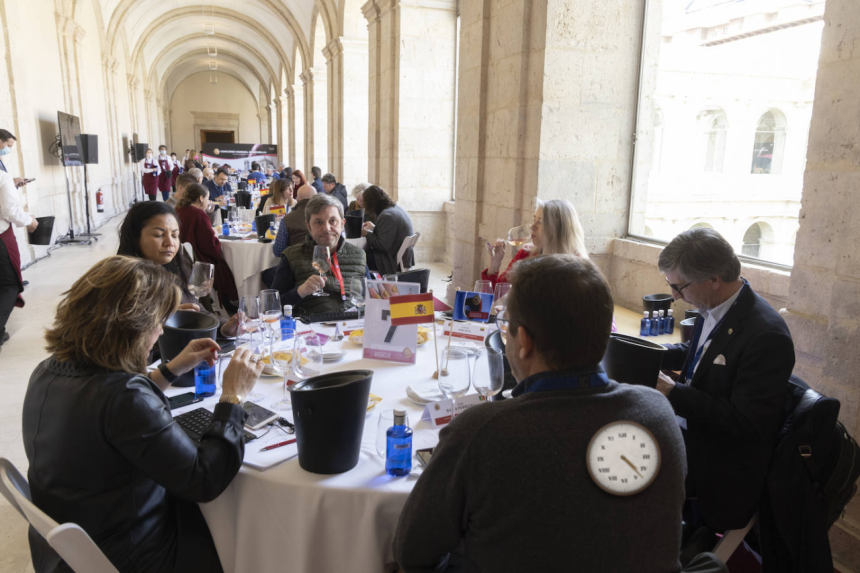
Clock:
4 h 23 min
